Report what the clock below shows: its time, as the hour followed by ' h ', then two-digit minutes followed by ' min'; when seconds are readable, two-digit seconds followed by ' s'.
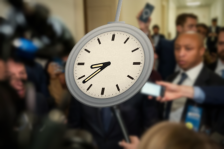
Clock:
8 h 38 min
